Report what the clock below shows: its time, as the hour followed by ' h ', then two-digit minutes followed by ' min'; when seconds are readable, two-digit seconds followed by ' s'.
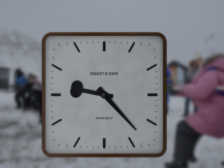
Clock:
9 h 23 min
